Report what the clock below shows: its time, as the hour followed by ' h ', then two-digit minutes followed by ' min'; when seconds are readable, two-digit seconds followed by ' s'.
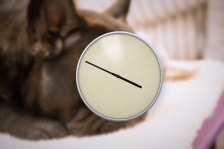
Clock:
3 h 49 min
